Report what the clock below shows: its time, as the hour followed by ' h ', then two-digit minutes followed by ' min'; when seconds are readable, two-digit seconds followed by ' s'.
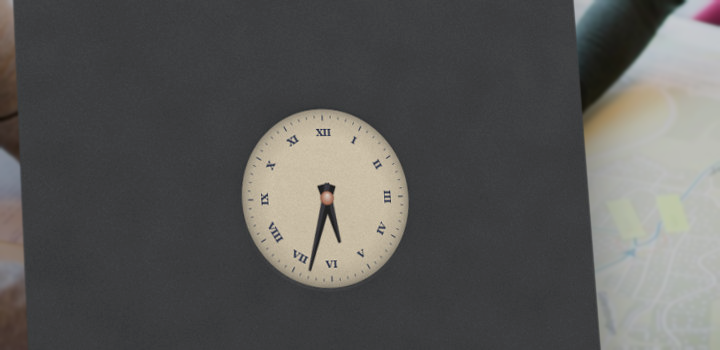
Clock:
5 h 33 min
